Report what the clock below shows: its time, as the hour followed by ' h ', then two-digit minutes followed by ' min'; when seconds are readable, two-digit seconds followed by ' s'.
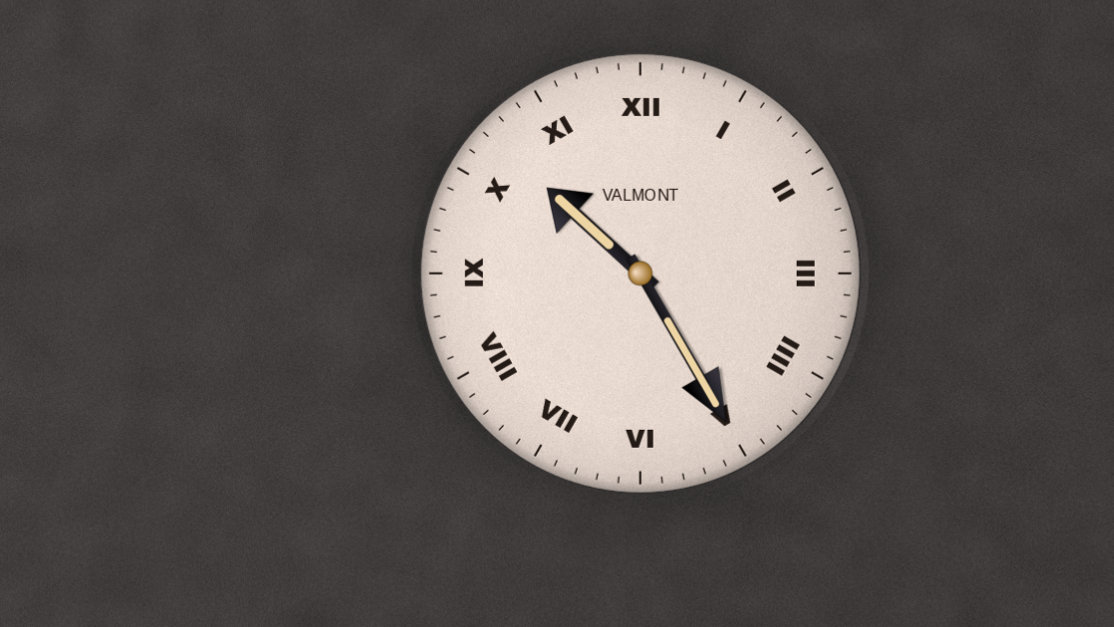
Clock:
10 h 25 min
